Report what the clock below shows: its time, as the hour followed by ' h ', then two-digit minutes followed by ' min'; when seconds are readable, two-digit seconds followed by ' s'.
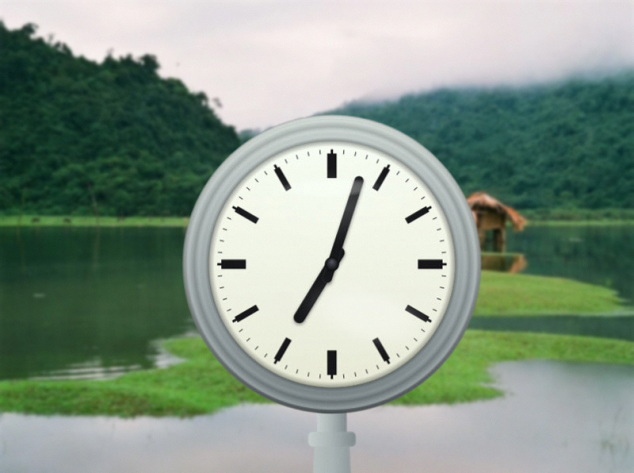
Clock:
7 h 03 min
